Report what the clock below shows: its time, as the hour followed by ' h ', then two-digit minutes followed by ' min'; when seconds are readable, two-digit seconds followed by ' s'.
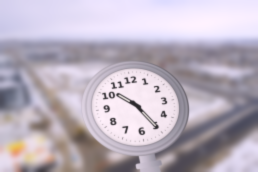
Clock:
10 h 25 min
